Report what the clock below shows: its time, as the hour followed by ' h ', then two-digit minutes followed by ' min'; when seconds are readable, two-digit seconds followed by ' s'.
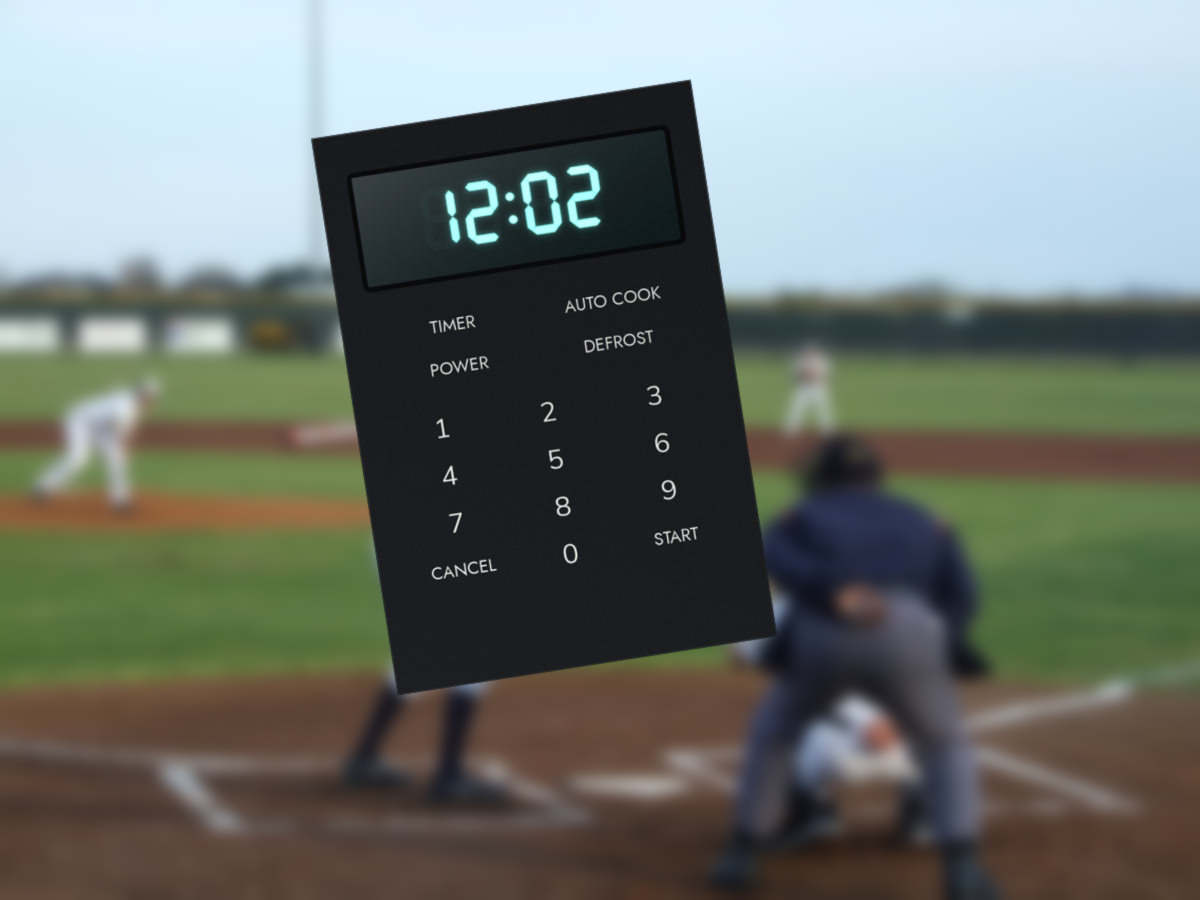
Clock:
12 h 02 min
